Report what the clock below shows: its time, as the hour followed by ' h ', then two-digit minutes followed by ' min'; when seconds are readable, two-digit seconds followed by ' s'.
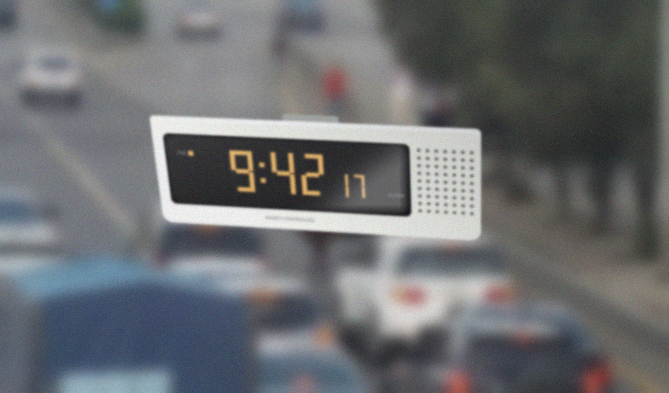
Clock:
9 h 42 min 17 s
